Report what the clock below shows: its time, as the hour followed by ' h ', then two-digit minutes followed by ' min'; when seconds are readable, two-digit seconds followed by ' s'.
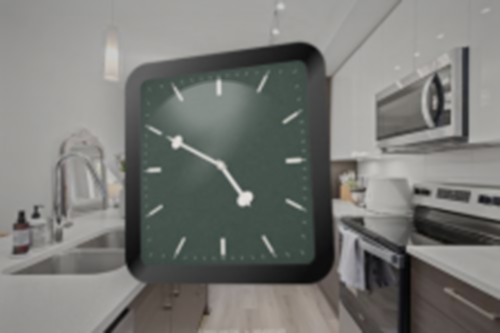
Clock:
4 h 50 min
